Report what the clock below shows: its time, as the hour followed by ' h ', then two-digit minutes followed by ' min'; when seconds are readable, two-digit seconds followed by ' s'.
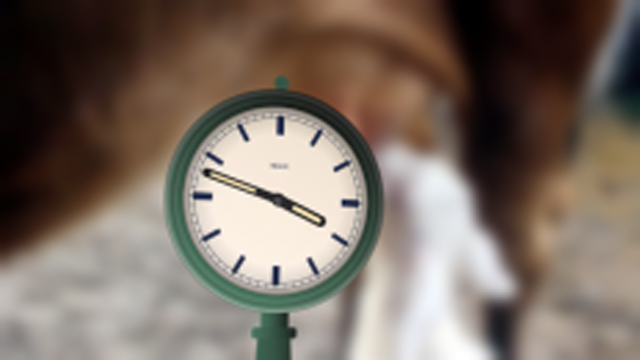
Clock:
3 h 48 min
